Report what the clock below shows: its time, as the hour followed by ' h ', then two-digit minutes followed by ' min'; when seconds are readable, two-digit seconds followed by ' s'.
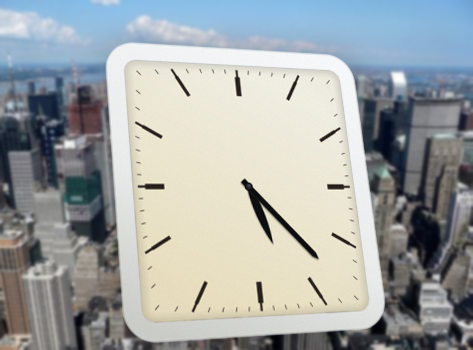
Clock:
5 h 23 min
